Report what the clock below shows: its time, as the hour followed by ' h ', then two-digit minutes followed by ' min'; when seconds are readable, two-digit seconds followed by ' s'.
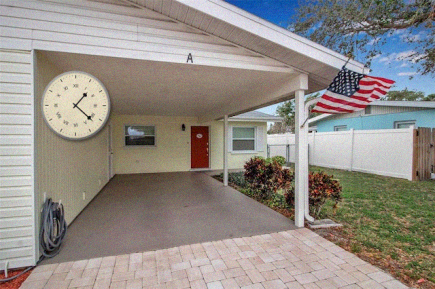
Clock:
1 h 22 min
